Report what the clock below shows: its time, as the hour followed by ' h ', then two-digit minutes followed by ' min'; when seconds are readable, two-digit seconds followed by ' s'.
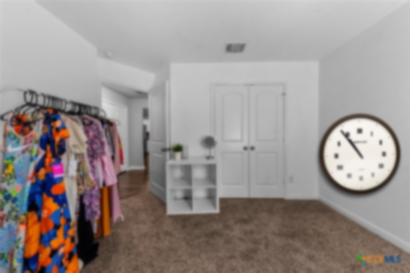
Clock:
10 h 54 min
